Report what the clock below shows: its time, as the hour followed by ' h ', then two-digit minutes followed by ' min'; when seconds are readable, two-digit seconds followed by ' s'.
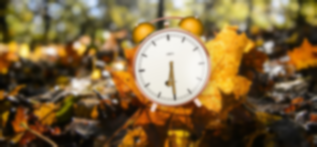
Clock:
6 h 30 min
